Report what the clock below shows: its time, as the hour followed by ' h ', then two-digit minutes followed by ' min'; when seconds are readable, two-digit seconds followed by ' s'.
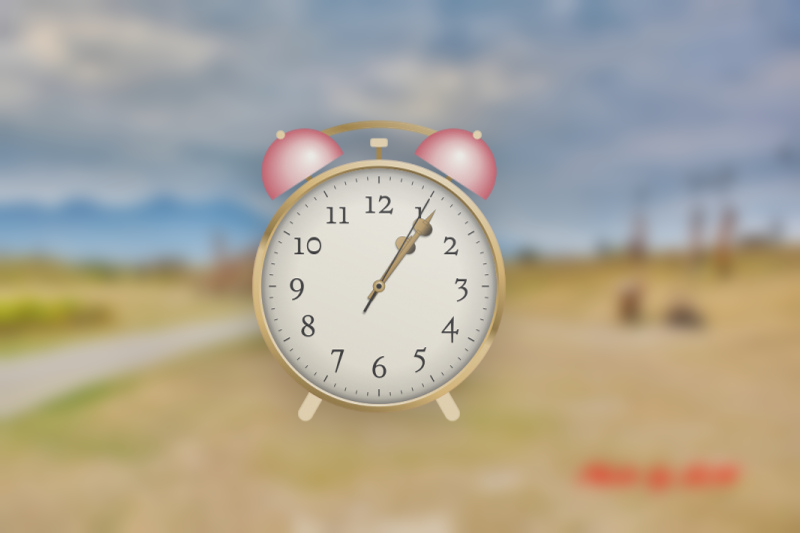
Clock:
1 h 06 min 05 s
